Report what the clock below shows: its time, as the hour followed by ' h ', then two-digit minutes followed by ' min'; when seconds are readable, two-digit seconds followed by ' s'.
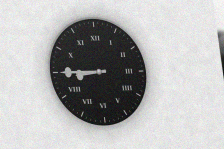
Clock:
8 h 45 min
